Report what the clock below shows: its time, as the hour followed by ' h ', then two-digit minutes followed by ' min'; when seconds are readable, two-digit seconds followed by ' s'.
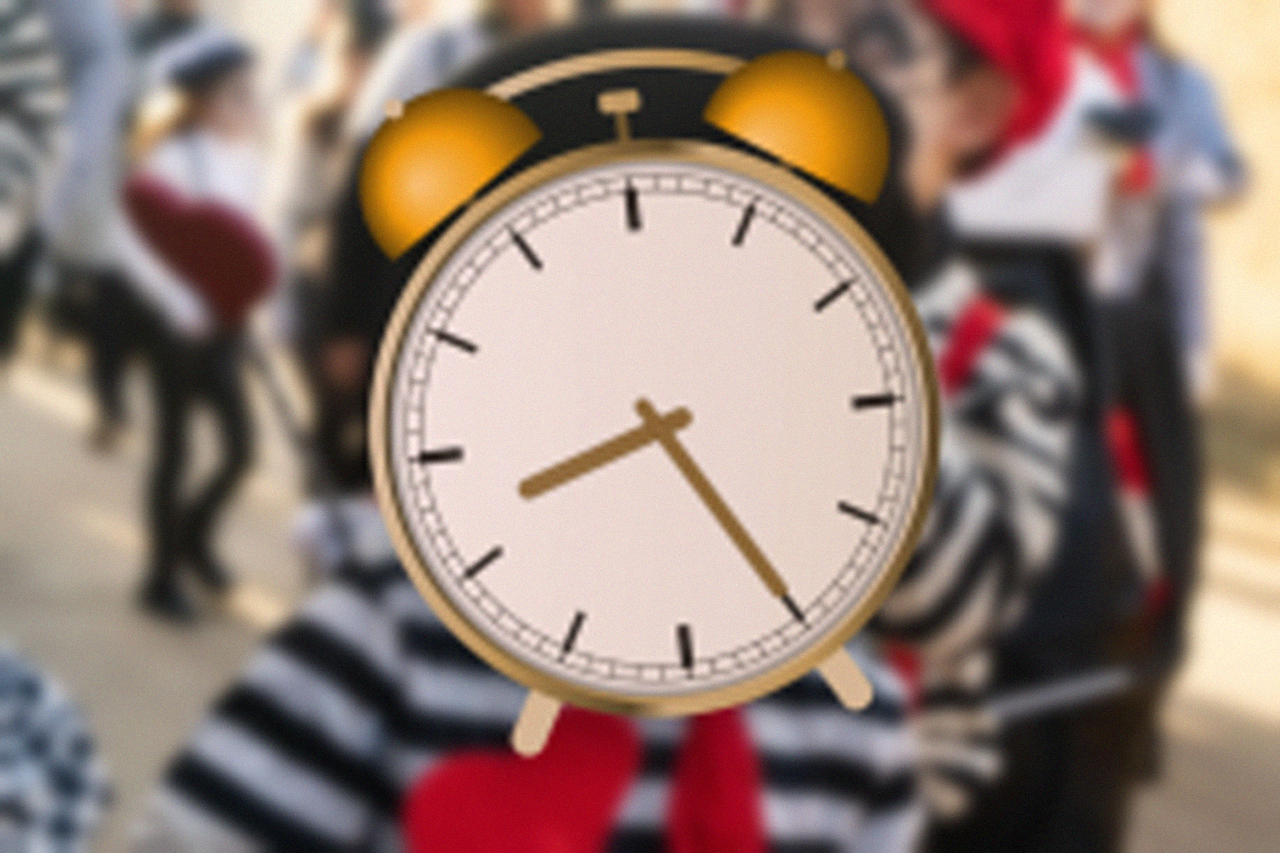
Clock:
8 h 25 min
